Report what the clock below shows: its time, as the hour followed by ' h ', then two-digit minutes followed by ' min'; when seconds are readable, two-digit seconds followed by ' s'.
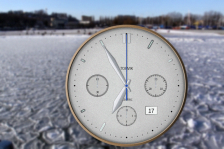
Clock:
6 h 55 min
